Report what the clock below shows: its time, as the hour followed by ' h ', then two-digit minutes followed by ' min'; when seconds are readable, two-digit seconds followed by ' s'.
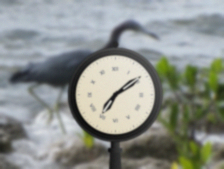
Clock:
7 h 09 min
